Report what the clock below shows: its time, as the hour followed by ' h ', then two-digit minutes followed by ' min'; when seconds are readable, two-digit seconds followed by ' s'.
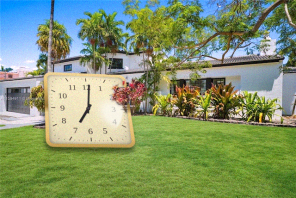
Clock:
7 h 01 min
